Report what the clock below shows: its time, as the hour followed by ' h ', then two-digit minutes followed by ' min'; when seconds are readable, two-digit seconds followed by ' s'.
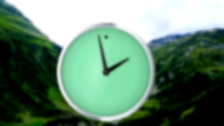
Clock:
1 h 58 min
